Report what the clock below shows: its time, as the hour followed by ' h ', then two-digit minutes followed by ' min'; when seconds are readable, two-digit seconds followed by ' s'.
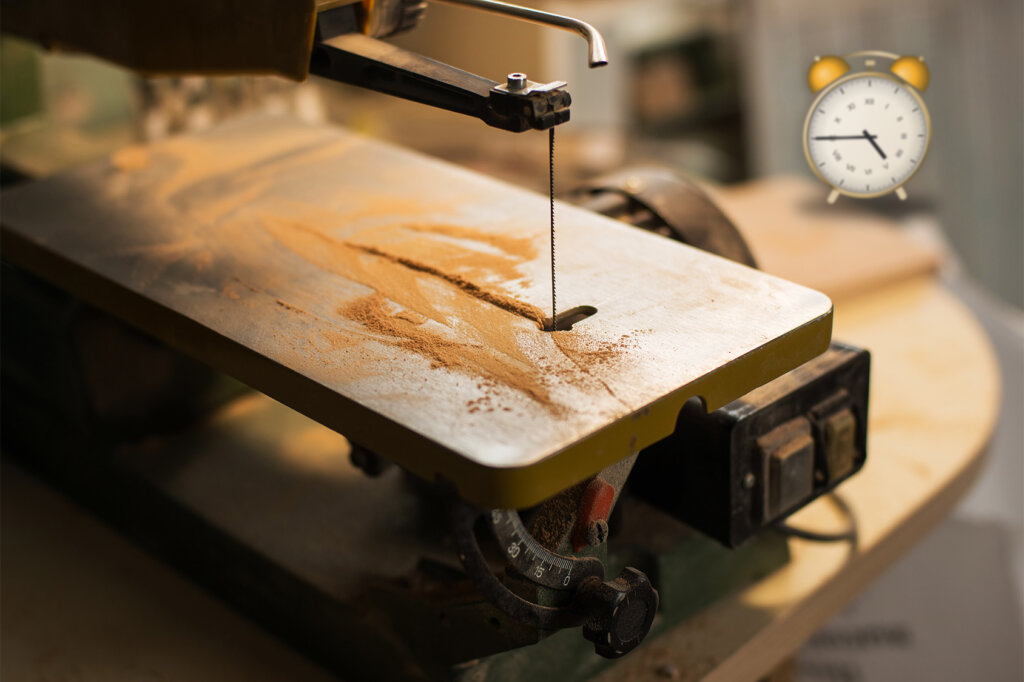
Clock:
4 h 45 min
